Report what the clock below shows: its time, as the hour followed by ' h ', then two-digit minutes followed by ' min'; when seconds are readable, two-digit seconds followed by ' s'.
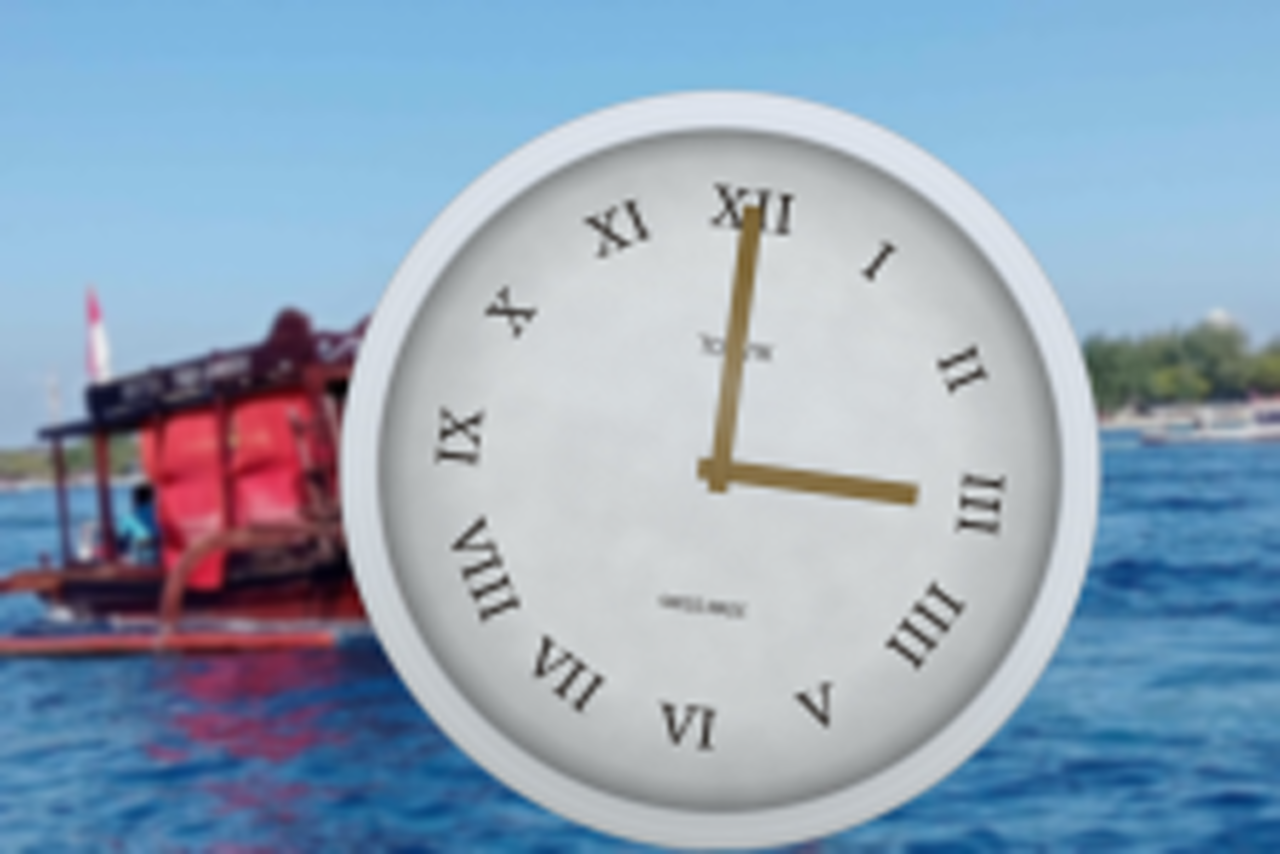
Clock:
3 h 00 min
